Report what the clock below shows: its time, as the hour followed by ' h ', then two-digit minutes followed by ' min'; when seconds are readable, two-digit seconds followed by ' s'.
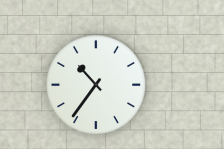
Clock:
10 h 36 min
